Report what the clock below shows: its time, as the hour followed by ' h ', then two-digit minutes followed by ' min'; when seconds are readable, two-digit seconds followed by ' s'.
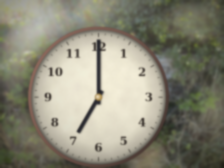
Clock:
7 h 00 min
